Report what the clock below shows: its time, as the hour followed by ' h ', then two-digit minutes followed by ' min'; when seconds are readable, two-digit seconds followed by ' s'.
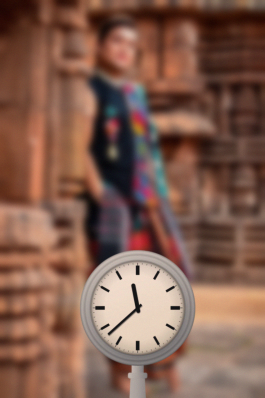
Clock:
11 h 38 min
